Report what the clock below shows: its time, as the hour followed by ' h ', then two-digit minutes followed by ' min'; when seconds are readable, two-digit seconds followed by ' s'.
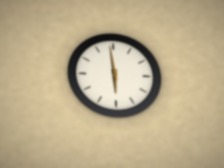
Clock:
5 h 59 min
